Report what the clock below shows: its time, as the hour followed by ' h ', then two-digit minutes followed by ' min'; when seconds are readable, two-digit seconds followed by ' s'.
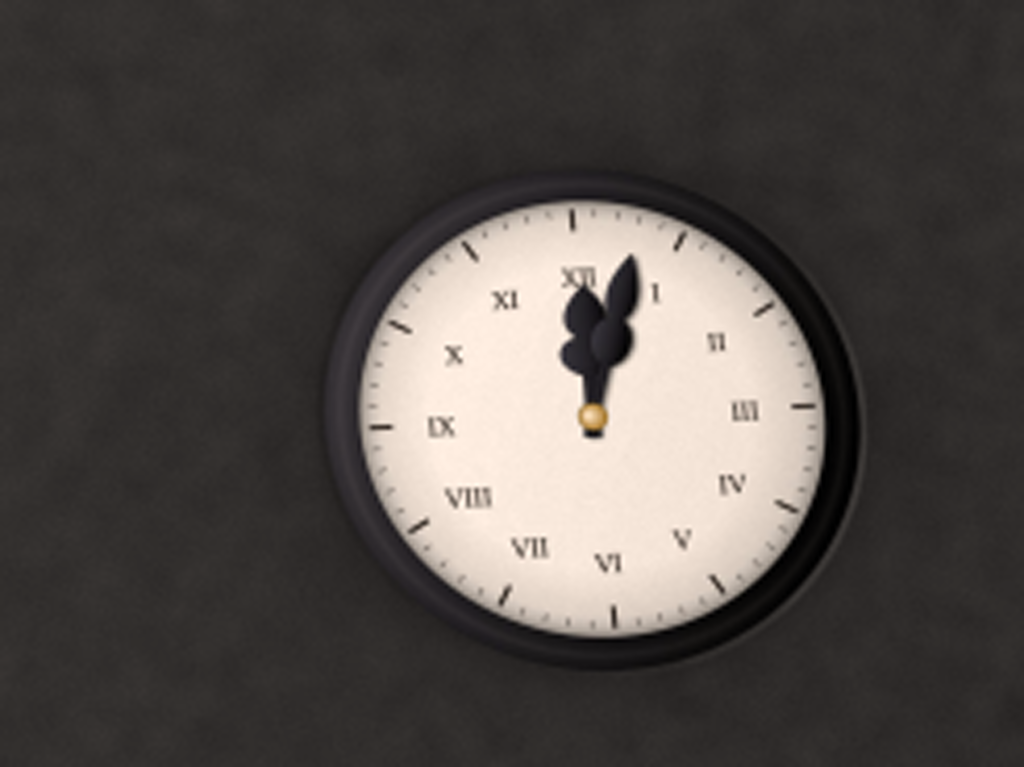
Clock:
12 h 03 min
